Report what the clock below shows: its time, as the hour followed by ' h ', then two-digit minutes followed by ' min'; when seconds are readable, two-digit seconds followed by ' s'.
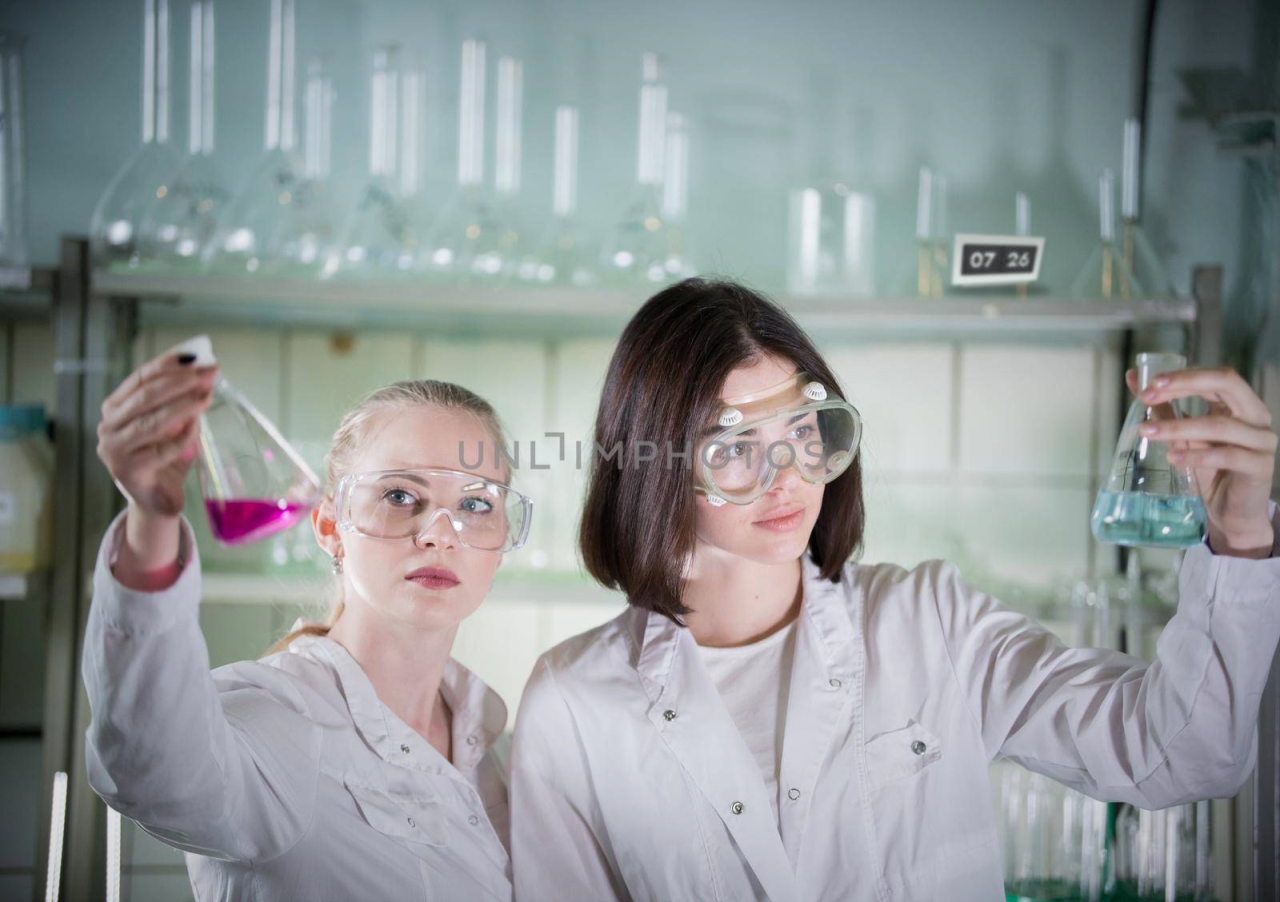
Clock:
7 h 26 min
